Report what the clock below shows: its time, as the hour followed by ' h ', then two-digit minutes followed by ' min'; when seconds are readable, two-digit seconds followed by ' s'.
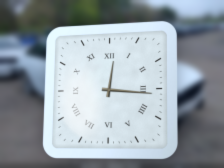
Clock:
12 h 16 min
